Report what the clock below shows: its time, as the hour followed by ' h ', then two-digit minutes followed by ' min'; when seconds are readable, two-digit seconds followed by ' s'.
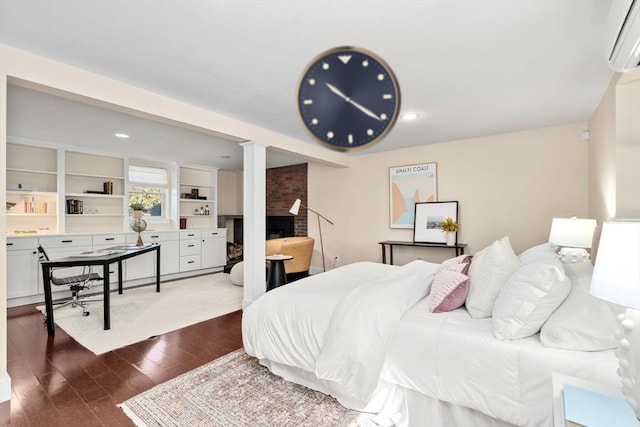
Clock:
10 h 21 min
